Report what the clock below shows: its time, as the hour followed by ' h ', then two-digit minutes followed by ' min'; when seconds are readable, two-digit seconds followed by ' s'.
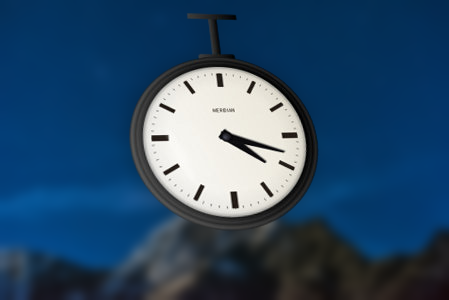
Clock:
4 h 18 min
